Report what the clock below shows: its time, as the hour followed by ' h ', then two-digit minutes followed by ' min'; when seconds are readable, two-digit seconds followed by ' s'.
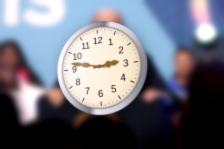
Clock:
2 h 47 min
